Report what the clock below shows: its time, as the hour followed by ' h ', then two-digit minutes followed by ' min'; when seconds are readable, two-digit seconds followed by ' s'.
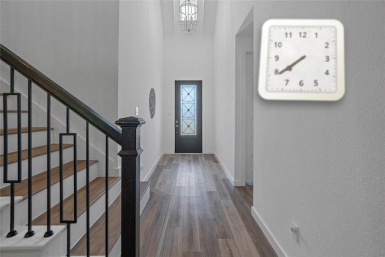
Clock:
7 h 39 min
